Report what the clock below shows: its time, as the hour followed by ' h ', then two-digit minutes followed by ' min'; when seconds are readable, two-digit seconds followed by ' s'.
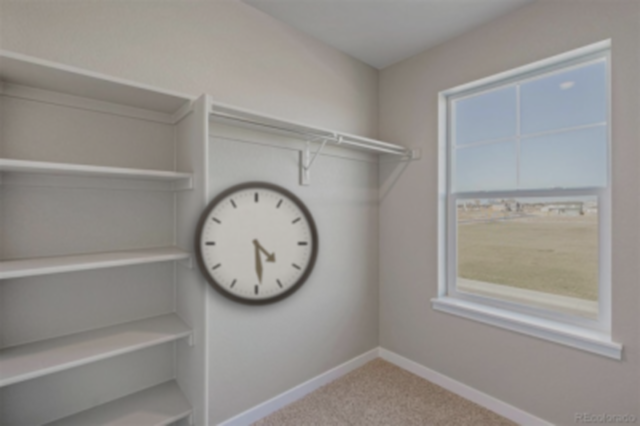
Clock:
4 h 29 min
